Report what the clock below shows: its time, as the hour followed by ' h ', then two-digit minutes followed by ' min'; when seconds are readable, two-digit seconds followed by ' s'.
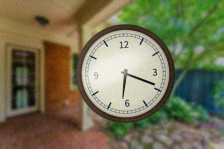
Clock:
6 h 19 min
